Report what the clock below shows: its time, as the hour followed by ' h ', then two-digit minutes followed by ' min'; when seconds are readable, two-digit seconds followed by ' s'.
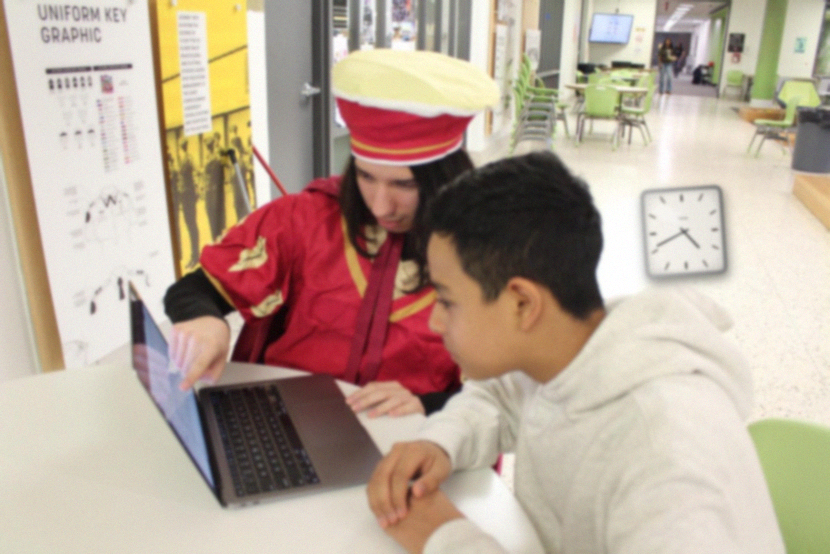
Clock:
4 h 41 min
